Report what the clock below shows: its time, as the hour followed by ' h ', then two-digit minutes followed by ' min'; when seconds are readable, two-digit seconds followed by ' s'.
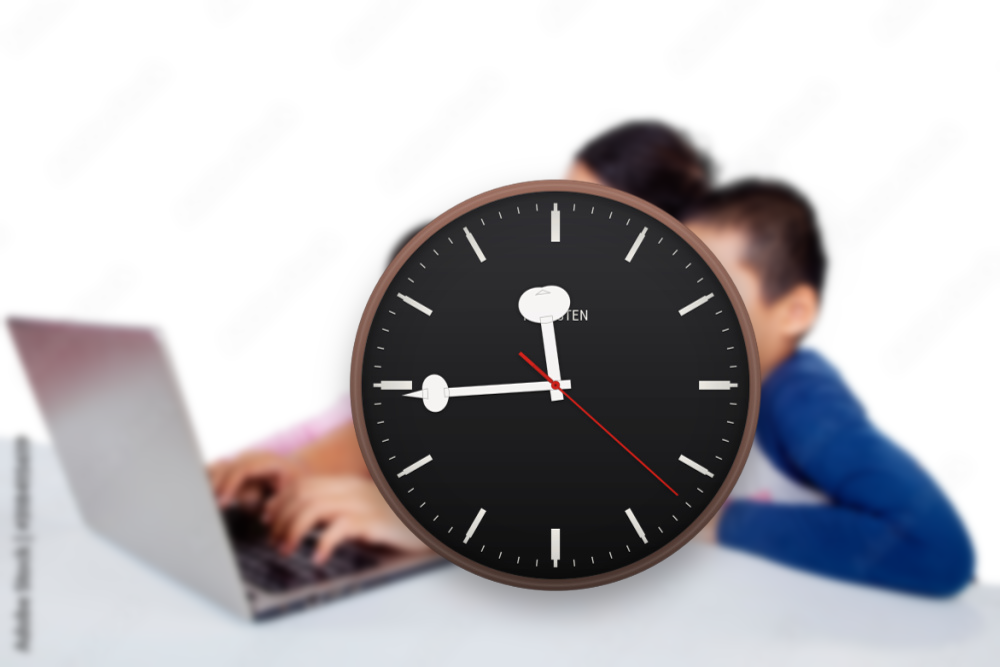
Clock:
11 h 44 min 22 s
